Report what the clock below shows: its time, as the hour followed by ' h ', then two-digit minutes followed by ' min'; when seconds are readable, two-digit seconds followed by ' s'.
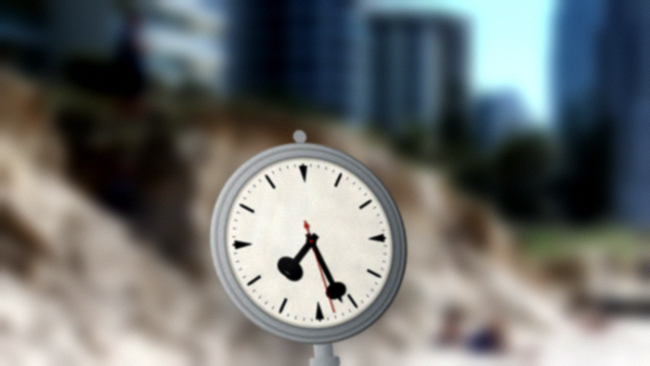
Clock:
7 h 26 min 28 s
